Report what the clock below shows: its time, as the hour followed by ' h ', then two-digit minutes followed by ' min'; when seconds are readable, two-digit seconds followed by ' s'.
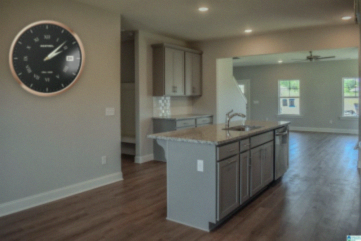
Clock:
2 h 08 min
